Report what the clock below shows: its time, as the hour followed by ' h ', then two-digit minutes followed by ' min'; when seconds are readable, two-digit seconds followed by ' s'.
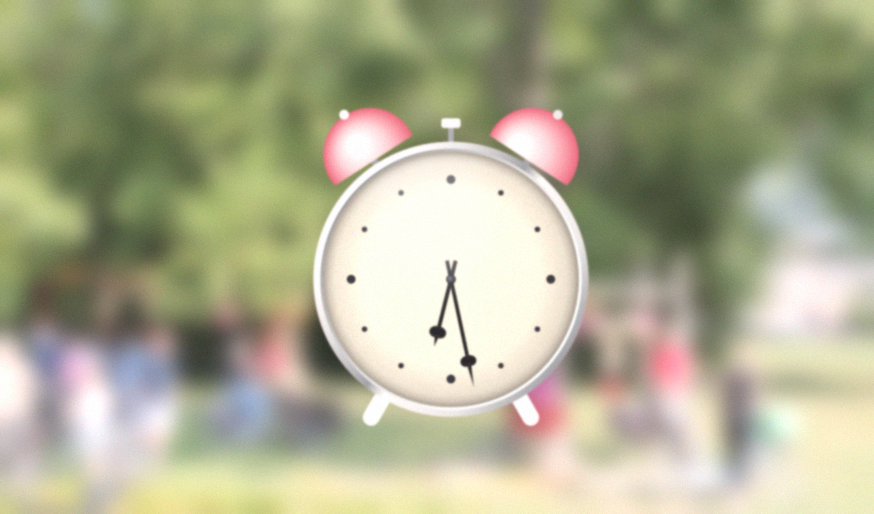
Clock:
6 h 28 min
